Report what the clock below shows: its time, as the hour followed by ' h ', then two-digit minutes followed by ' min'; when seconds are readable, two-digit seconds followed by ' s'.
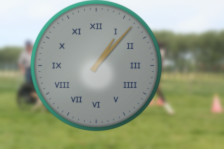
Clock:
1 h 07 min
